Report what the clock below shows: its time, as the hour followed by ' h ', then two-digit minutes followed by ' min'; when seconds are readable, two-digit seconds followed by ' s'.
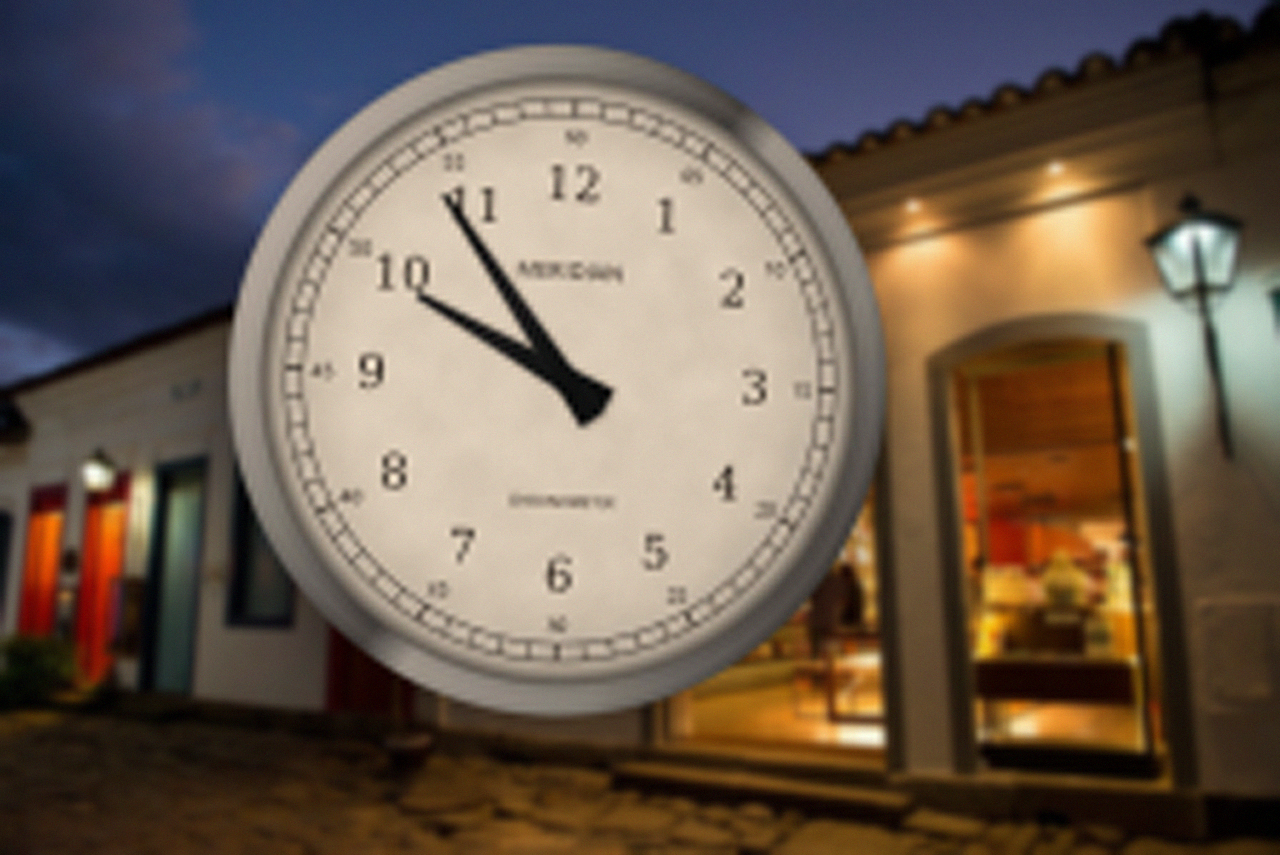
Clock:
9 h 54 min
